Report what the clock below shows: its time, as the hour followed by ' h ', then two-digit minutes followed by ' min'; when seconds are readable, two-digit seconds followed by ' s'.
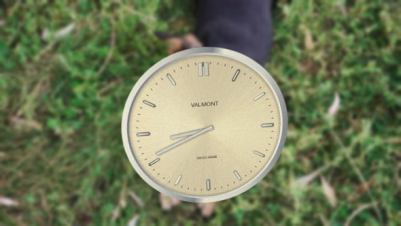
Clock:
8 h 41 min
